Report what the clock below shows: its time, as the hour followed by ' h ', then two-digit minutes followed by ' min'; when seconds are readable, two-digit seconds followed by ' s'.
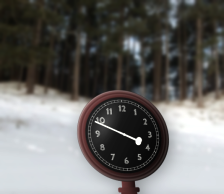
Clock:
3 h 49 min
